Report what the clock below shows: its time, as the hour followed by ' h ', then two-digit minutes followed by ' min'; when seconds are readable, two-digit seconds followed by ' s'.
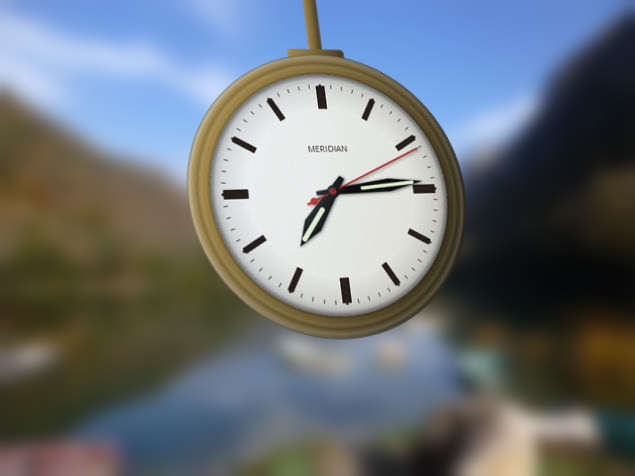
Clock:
7 h 14 min 11 s
